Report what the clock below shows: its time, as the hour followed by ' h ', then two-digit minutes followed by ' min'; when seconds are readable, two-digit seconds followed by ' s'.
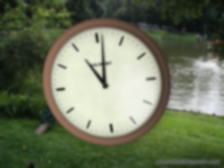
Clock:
11 h 01 min
